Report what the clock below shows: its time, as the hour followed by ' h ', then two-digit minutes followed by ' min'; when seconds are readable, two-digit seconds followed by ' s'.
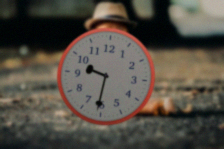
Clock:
9 h 31 min
